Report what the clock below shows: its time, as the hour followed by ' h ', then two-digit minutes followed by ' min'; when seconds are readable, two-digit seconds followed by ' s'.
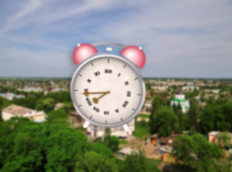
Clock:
7 h 44 min
